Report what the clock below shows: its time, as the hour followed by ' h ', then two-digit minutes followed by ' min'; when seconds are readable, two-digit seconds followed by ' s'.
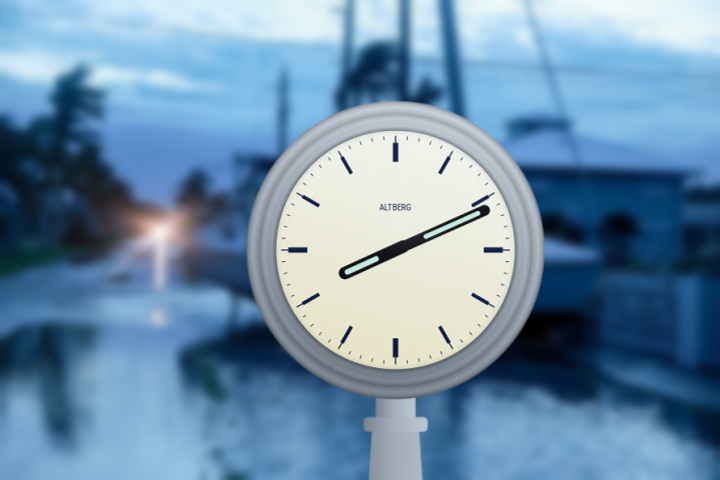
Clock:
8 h 11 min
